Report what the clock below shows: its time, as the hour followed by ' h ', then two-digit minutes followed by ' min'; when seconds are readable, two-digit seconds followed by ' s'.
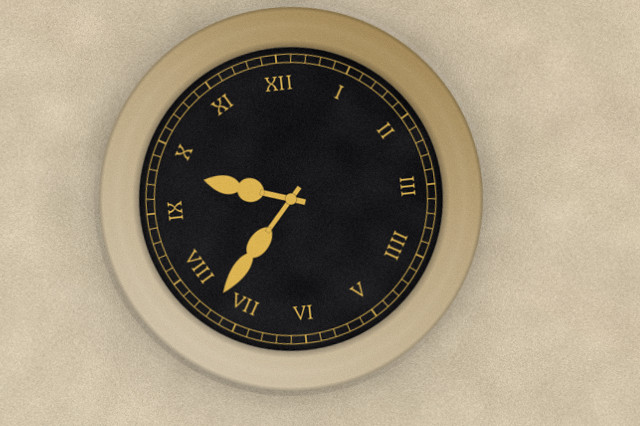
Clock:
9 h 37 min
